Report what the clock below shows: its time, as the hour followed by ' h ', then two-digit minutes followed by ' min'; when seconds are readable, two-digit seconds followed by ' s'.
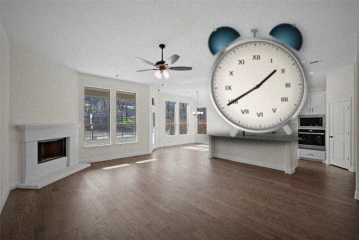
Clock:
1 h 40 min
